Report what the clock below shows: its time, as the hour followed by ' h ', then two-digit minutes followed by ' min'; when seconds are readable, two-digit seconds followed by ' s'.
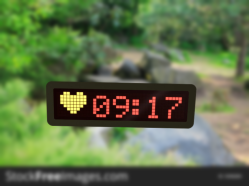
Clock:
9 h 17 min
